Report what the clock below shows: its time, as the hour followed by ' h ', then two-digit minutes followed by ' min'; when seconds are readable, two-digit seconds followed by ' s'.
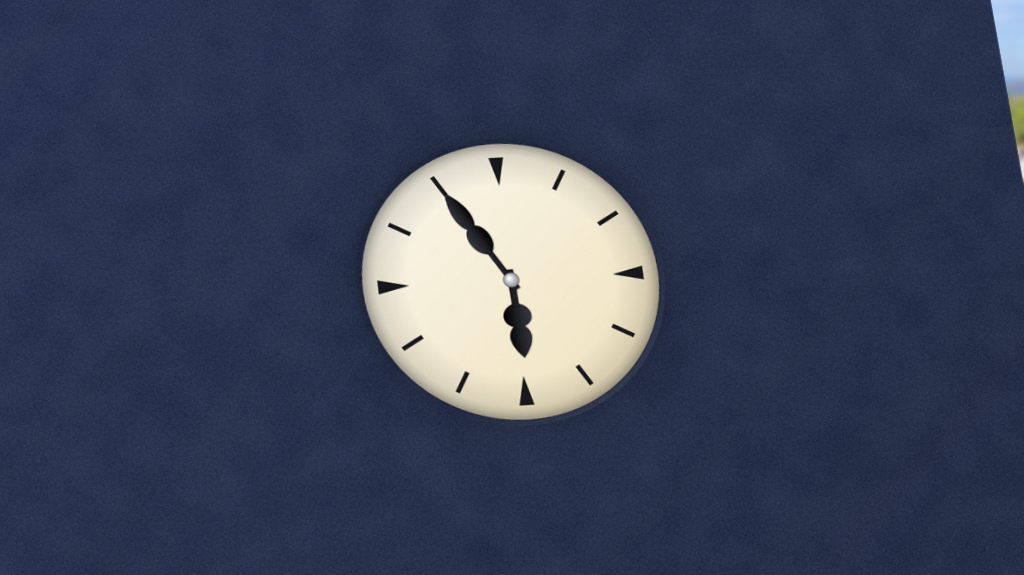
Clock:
5 h 55 min
